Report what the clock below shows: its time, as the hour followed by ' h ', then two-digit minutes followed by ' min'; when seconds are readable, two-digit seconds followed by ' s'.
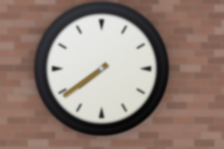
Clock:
7 h 39 min
